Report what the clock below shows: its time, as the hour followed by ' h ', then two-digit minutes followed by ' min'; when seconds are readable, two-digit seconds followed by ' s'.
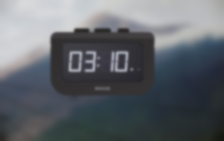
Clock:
3 h 10 min
